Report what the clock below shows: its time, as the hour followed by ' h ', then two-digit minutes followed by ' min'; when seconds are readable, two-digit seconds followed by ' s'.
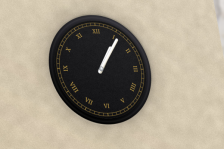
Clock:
1 h 06 min
